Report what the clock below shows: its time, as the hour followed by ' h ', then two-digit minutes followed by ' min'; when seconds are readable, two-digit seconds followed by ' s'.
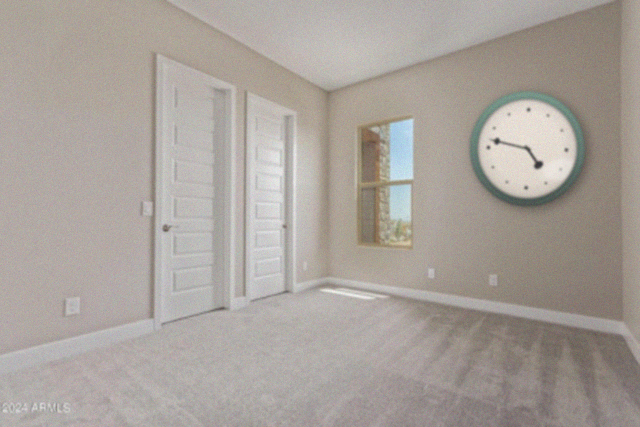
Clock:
4 h 47 min
